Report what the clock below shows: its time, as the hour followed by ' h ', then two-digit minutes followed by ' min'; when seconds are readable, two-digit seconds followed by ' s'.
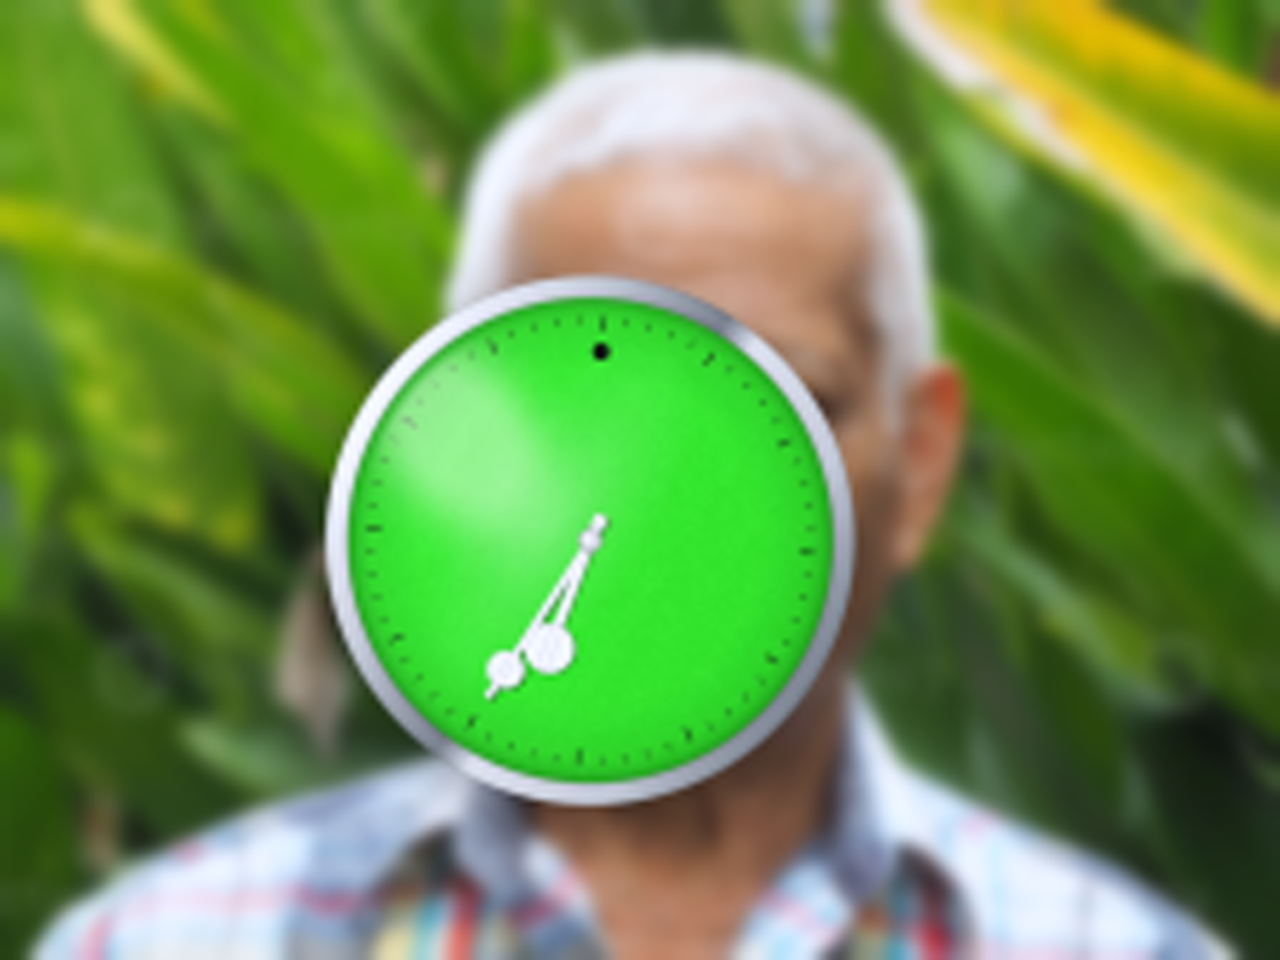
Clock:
6 h 35 min
